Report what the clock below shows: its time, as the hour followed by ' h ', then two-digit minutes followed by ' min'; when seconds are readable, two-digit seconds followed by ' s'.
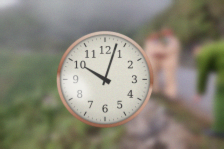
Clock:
10 h 03 min
